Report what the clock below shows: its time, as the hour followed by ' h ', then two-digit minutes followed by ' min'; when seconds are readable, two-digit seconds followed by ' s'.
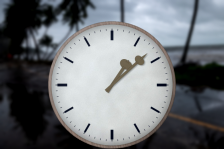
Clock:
1 h 08 min
